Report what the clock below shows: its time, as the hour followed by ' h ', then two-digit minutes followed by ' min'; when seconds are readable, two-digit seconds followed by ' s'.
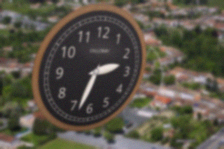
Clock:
2 h 33 min
